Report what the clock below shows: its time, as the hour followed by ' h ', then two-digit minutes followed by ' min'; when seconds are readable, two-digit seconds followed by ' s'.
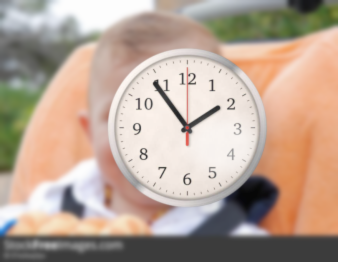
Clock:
1 h 54 min 00 s
